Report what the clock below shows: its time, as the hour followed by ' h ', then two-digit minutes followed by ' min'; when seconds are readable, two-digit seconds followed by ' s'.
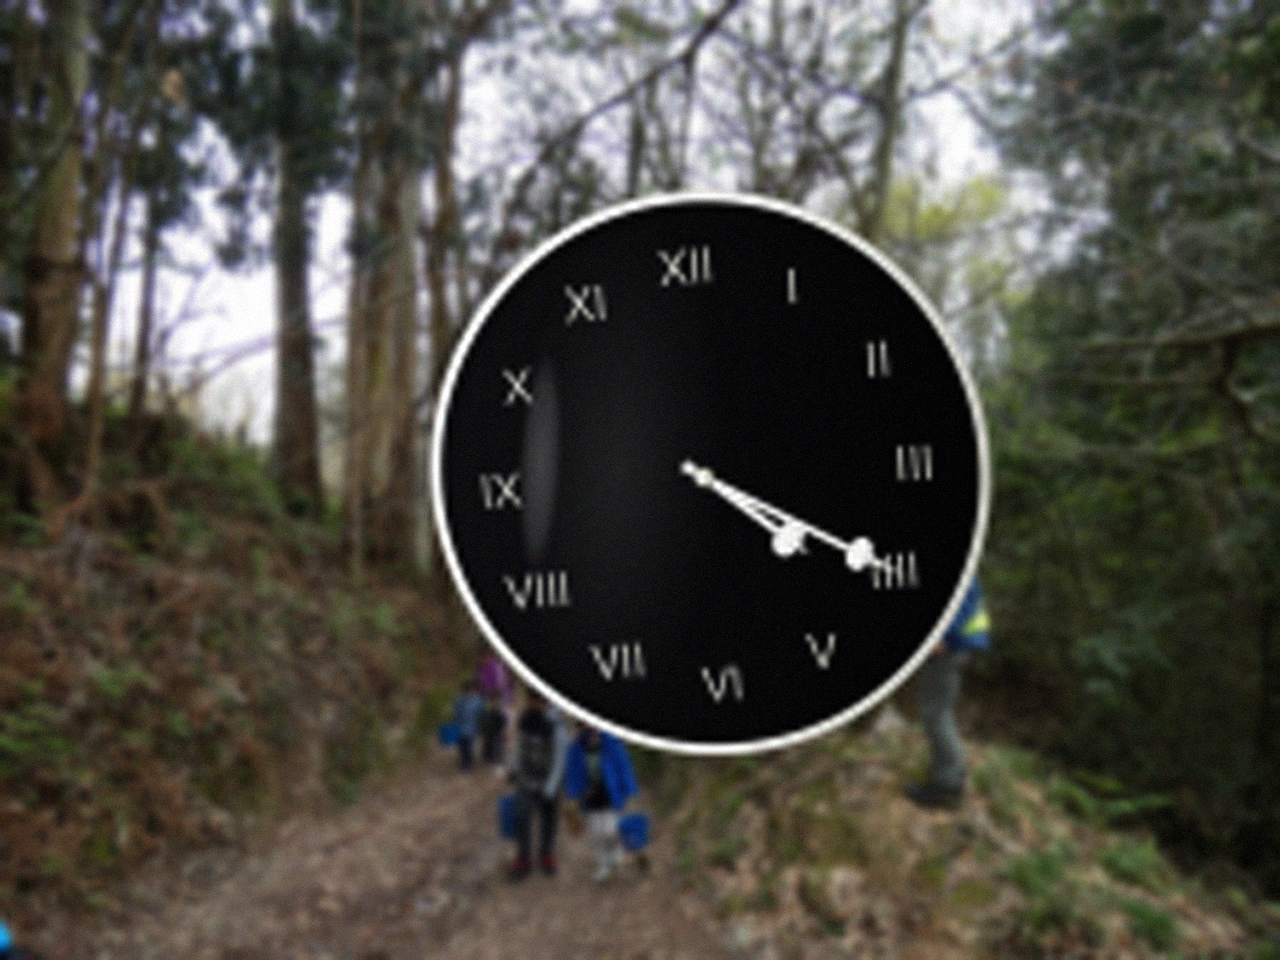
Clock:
4 h 20 min
